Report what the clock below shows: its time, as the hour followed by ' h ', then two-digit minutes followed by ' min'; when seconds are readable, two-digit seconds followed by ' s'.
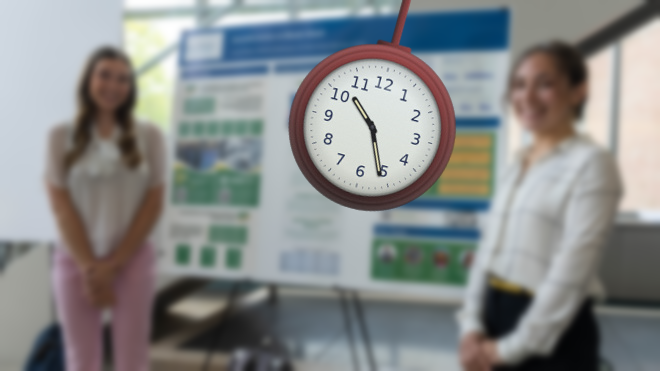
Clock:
10 h 26 min
